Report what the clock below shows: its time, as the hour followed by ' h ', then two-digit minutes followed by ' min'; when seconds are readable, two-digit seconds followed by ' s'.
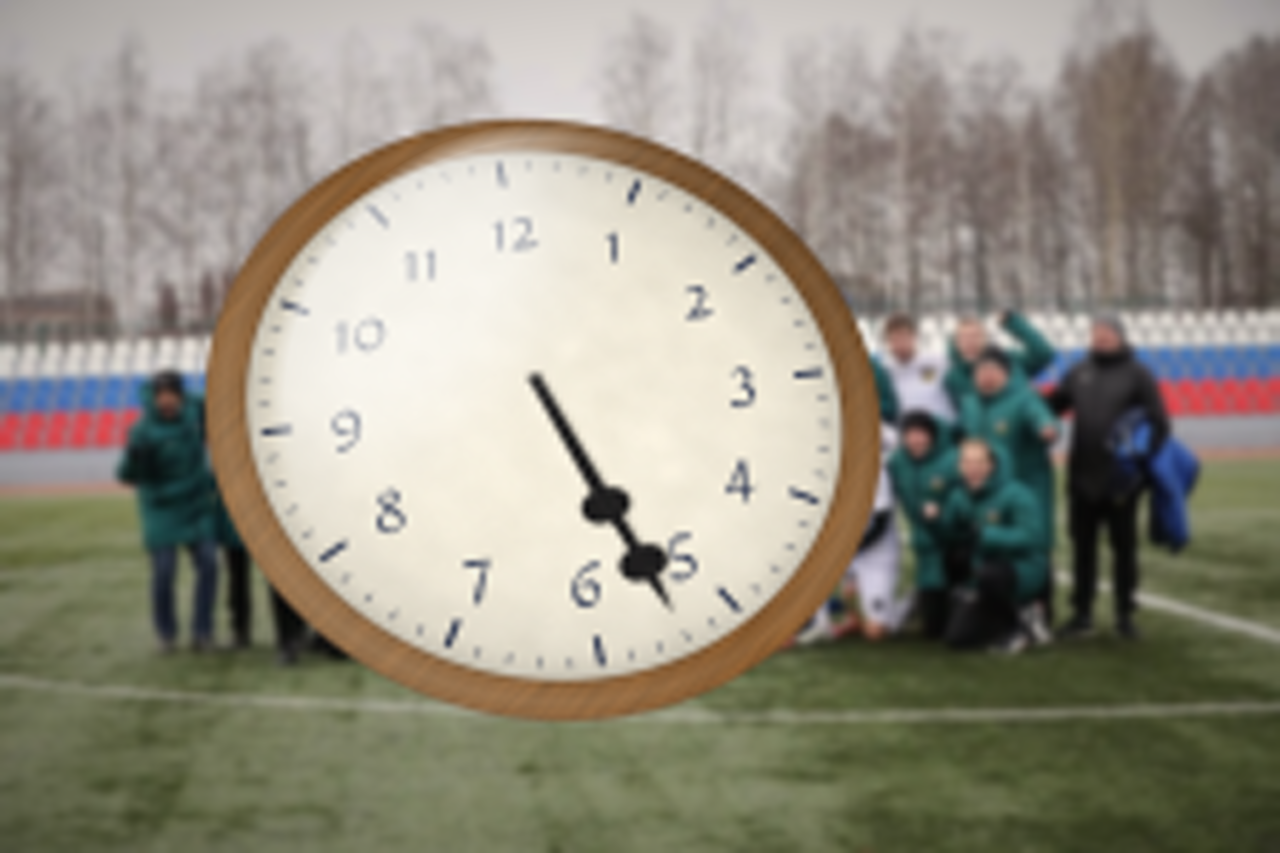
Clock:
5 h 27 min
